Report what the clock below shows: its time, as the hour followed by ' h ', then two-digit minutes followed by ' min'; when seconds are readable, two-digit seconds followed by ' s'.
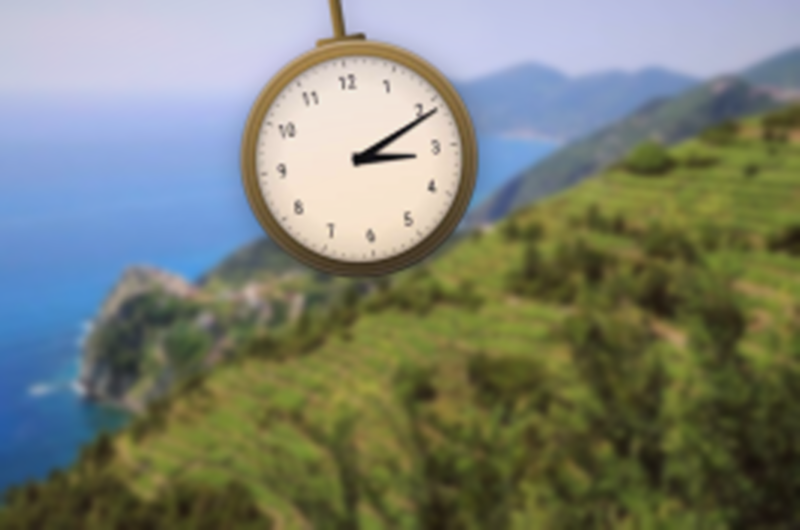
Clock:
3 h 11 min
